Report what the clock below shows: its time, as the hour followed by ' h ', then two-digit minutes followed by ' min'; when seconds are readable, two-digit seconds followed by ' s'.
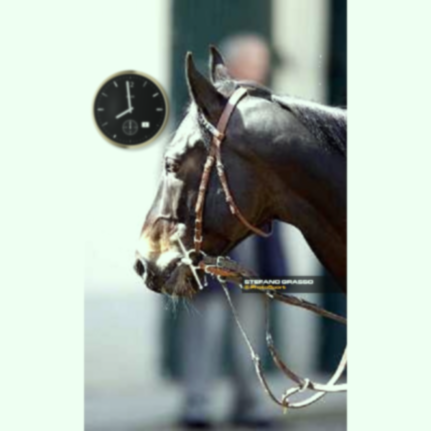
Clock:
7 h 59 min
